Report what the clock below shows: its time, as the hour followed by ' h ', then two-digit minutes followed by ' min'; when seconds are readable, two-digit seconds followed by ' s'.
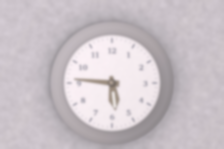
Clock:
5 h 46 min
